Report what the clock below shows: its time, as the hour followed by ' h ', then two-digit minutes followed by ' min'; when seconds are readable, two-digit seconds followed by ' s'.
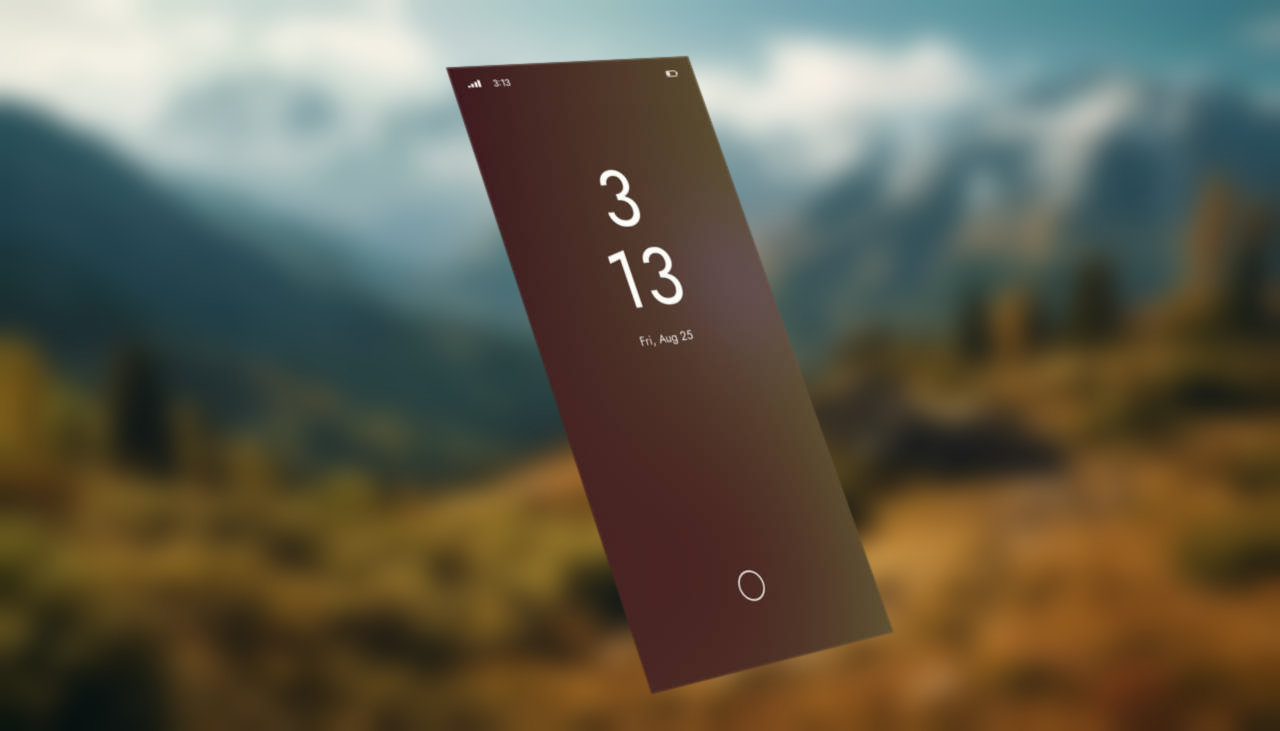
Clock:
3 h 13 min
